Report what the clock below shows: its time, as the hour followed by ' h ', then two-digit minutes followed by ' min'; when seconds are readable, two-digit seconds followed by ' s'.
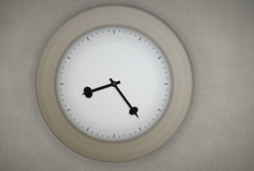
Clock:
8 h 24 min
